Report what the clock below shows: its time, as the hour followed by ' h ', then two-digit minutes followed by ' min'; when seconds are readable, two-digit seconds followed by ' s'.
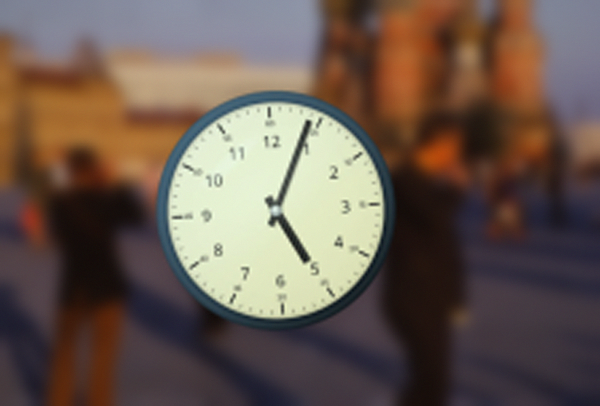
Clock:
5 h 04 min
